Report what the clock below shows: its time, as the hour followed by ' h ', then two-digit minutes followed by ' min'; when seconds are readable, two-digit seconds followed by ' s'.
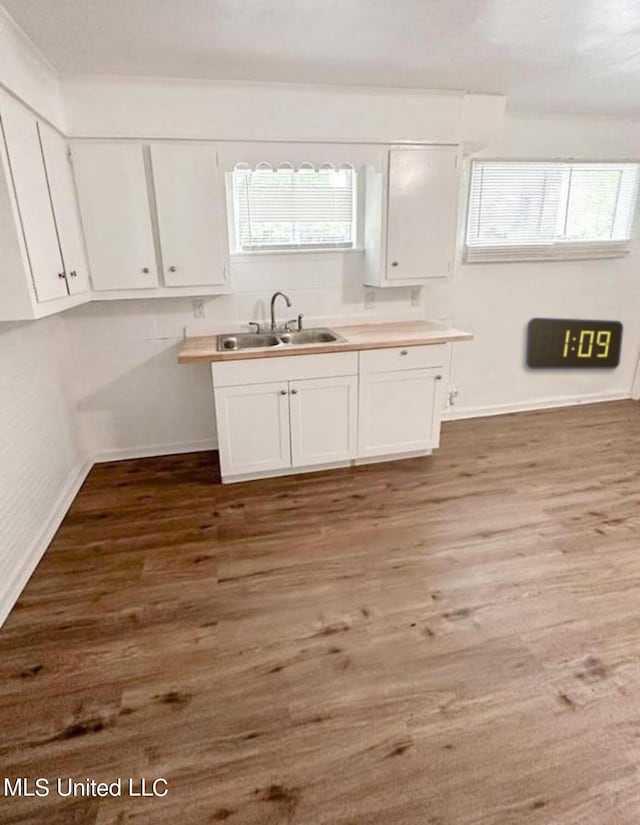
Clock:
1 h 09 min
